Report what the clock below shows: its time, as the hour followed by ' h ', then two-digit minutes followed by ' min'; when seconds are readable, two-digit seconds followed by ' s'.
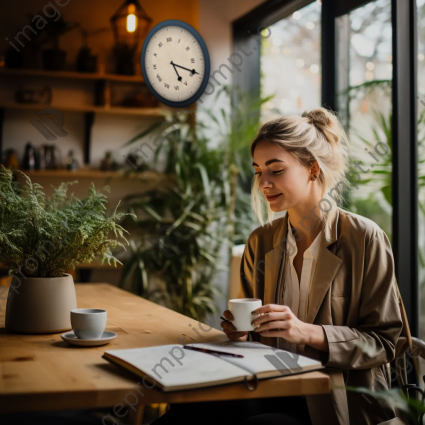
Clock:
5 h 19 min
